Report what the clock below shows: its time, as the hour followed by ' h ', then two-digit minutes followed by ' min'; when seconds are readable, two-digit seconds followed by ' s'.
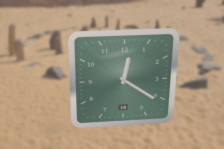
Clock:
12 h 21 min
